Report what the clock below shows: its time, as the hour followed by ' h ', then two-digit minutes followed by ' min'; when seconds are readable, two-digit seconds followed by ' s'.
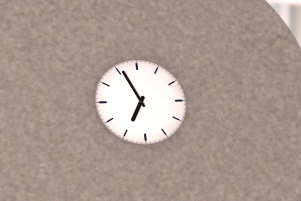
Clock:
6 h 56 min
